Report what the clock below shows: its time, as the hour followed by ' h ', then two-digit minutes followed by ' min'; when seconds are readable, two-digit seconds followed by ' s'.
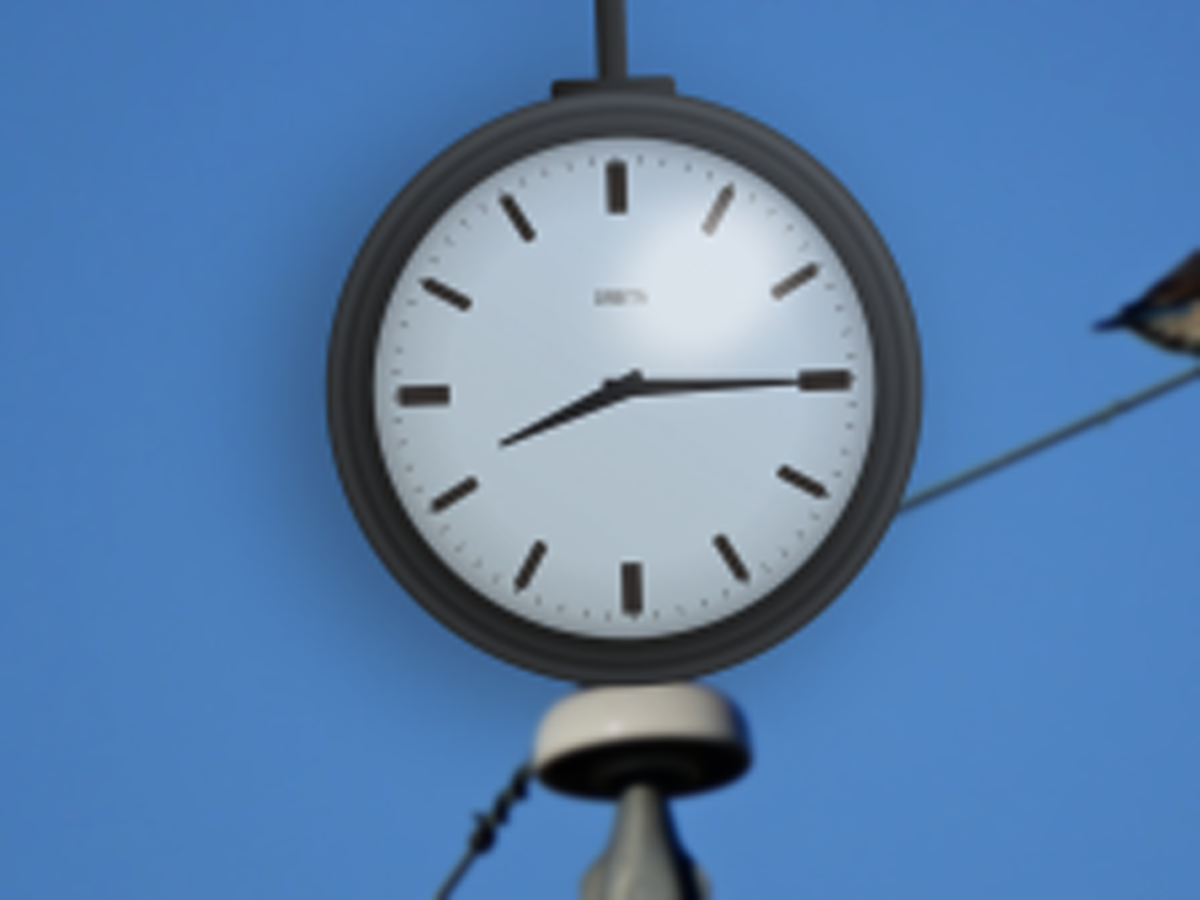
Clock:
8 h 15 min
